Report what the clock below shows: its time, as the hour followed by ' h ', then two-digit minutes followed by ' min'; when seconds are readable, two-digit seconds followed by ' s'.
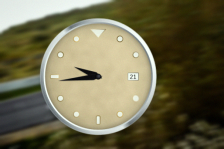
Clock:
9 h 44 min
